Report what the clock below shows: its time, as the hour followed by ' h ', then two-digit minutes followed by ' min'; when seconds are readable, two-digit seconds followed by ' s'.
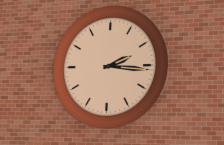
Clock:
2 h 16 min
